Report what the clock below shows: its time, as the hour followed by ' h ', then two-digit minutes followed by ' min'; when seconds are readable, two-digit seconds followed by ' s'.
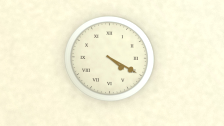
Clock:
4 h 20 min
